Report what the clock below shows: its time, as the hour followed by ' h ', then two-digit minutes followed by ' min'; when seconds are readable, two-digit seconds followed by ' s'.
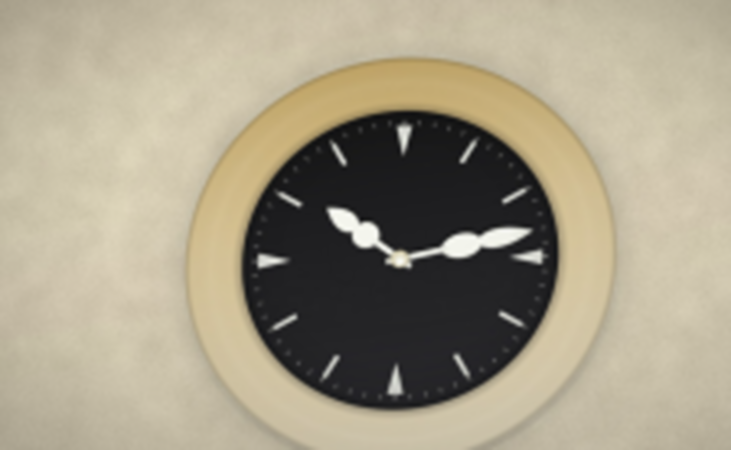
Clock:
10 h 13 min
